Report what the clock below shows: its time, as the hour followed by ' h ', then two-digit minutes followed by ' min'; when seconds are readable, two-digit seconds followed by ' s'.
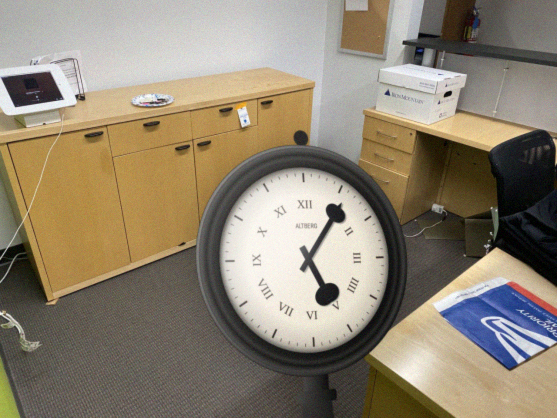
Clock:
5 h 06 min
